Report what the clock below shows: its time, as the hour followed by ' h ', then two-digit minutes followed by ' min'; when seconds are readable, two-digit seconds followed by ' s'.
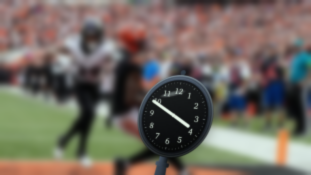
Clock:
3 h 49 min
